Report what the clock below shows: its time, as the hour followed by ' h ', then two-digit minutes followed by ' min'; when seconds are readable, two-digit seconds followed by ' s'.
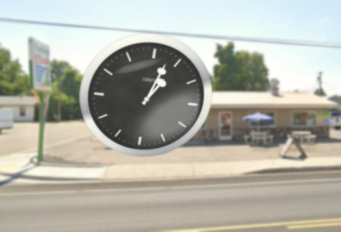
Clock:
1 h 03 min
